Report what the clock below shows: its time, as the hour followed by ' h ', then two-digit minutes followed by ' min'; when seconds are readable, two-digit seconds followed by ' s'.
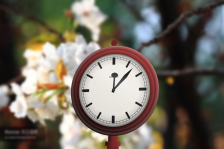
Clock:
12 h 07 min
